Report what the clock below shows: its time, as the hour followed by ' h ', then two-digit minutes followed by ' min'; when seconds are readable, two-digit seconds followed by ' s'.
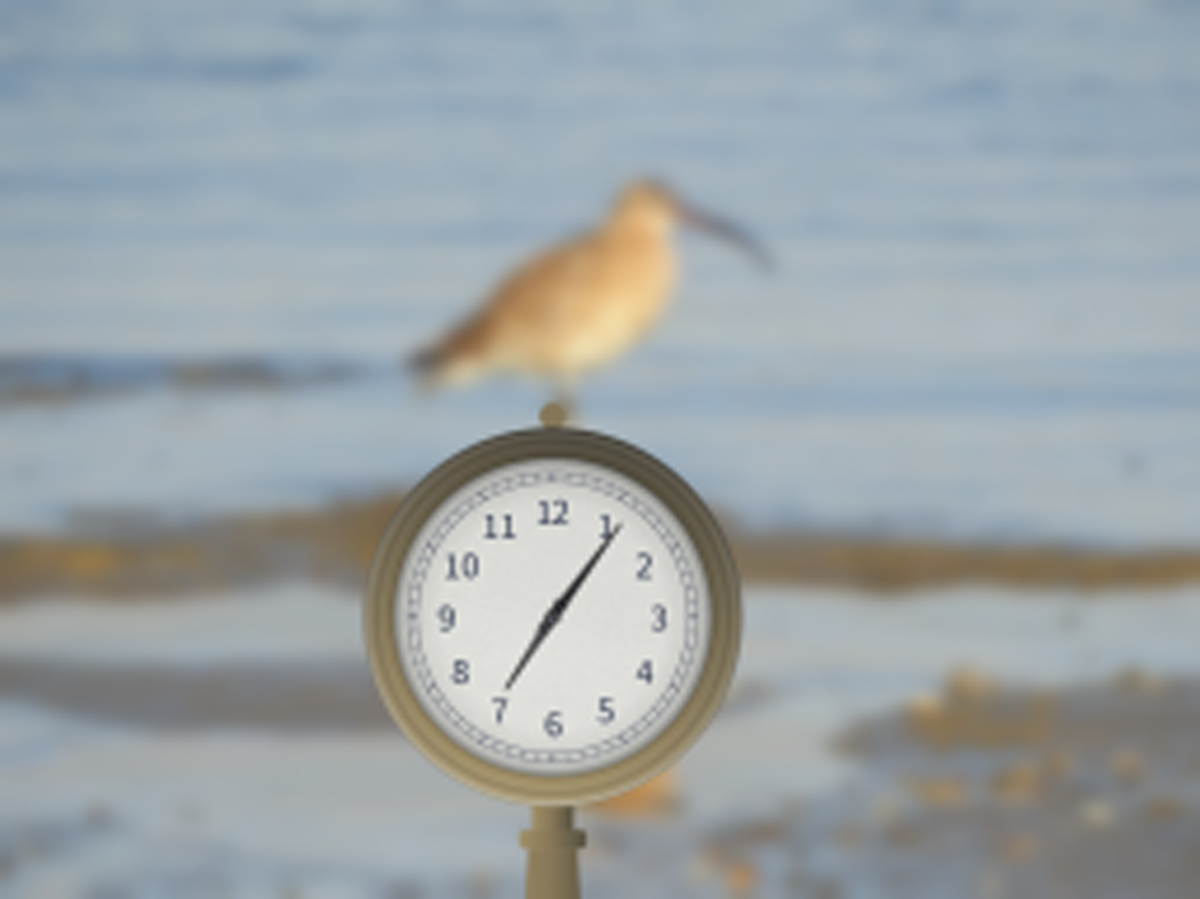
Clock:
7 h 06 min
